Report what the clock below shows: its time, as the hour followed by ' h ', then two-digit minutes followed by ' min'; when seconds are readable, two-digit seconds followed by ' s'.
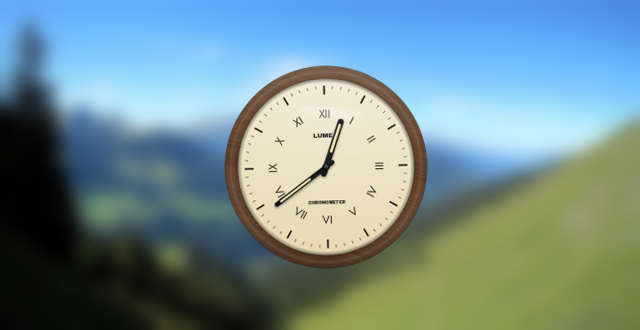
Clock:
12 h 39 min
